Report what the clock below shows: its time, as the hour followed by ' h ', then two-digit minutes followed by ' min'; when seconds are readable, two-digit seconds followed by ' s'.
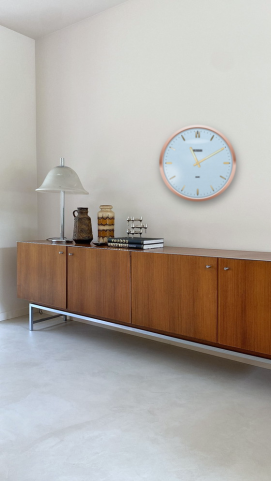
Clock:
11 h 10 min
